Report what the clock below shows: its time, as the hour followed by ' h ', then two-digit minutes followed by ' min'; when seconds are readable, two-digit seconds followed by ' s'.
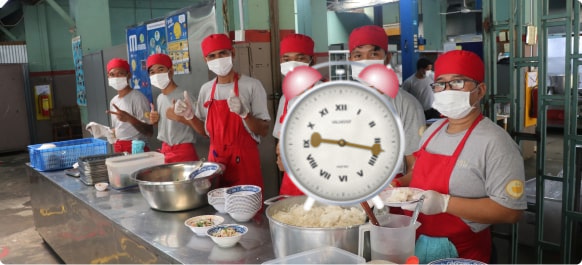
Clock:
9 h 17 min
